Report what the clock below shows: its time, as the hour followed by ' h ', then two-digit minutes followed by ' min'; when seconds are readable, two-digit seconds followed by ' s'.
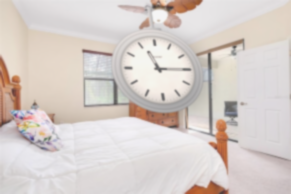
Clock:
11 h 15 min
